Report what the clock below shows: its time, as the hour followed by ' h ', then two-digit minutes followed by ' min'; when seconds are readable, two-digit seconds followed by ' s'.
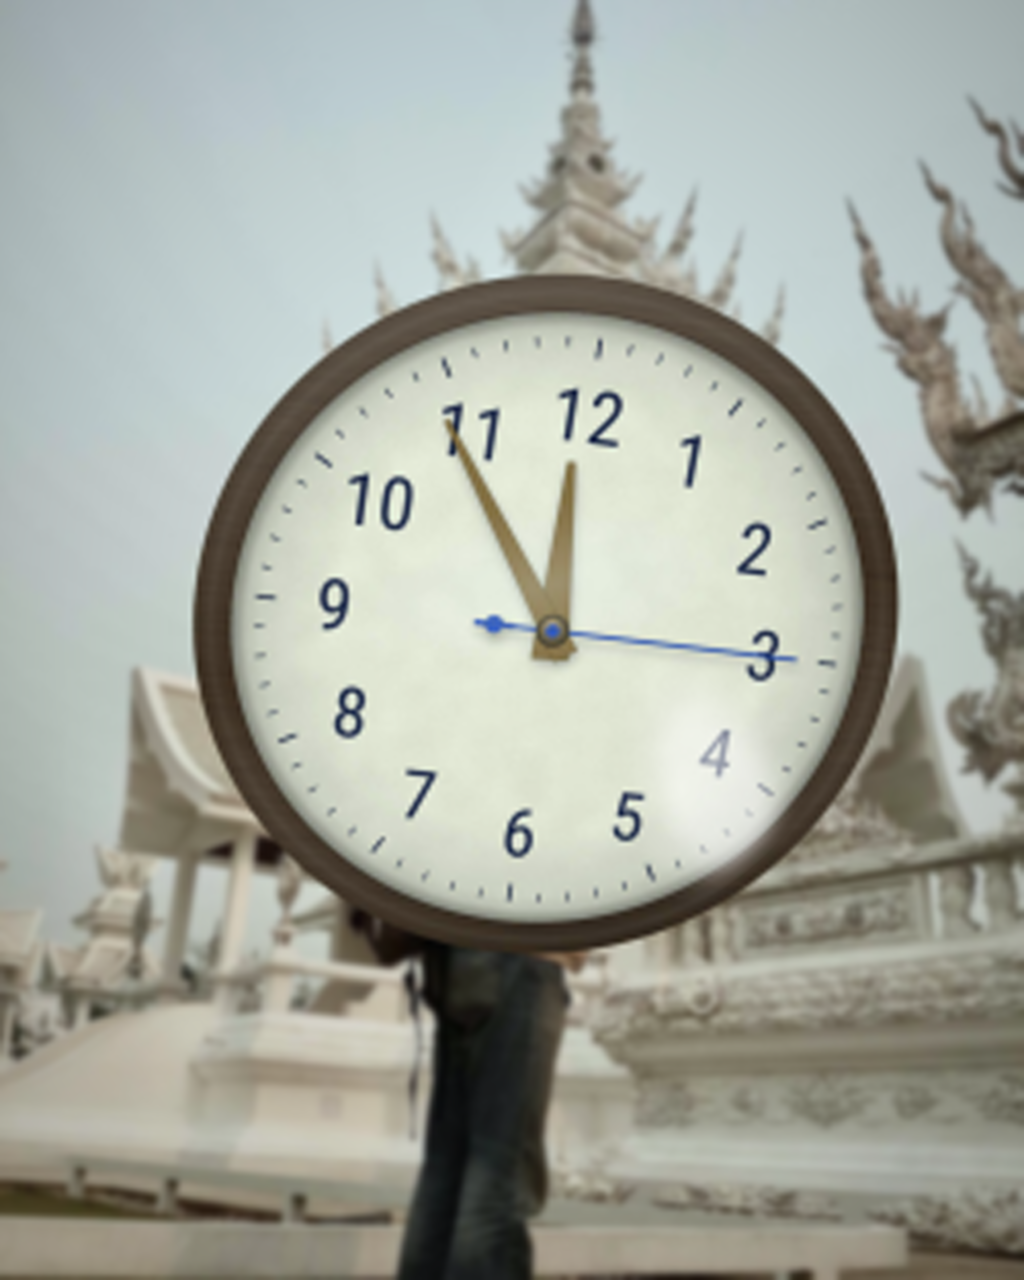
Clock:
11 h 54 min 15 s
